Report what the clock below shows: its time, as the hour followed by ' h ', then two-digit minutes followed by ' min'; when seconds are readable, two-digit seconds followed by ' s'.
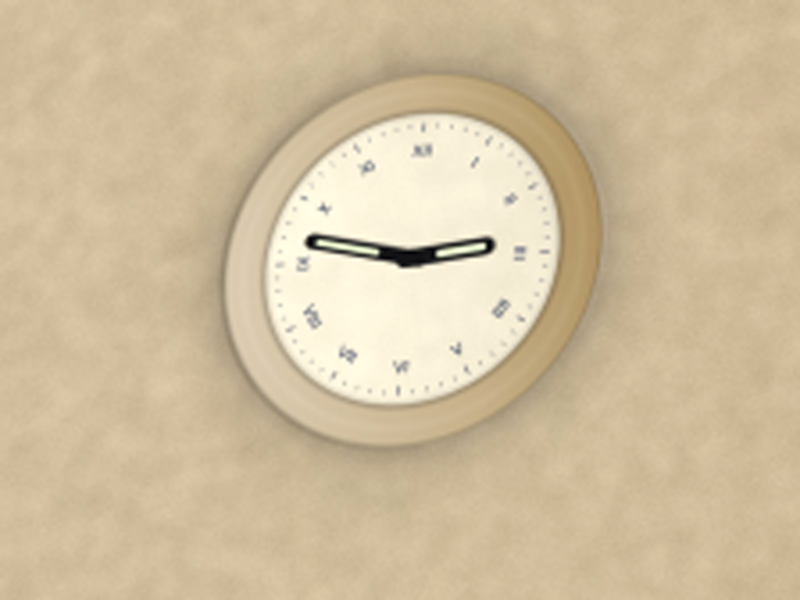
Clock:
2 h 47 min
